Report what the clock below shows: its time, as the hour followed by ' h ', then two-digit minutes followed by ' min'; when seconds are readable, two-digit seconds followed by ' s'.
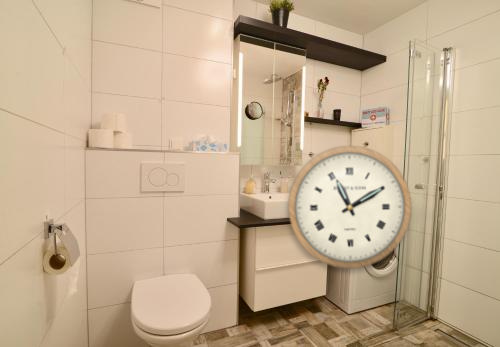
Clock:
11 h 10 min
